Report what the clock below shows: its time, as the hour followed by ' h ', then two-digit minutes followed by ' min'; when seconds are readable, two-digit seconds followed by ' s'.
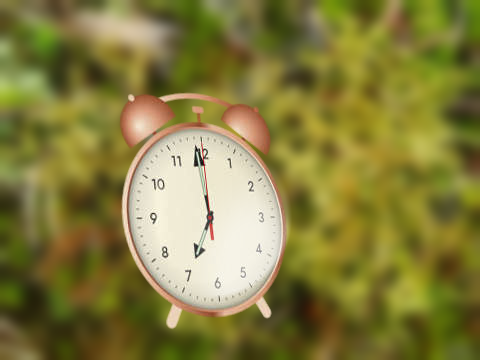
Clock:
6 h 59 min 00 s
